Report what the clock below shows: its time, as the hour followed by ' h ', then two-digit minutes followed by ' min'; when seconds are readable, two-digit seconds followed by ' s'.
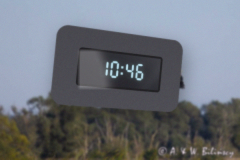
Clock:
10 h 46 min
